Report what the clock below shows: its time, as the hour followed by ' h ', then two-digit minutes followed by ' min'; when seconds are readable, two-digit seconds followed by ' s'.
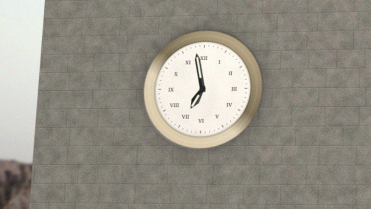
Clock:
6 h 58 min
